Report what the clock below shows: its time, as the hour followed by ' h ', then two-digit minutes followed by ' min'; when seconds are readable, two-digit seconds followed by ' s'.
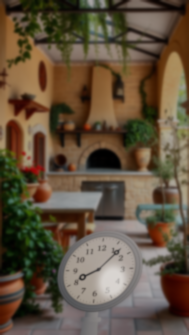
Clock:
8 h 07 min
